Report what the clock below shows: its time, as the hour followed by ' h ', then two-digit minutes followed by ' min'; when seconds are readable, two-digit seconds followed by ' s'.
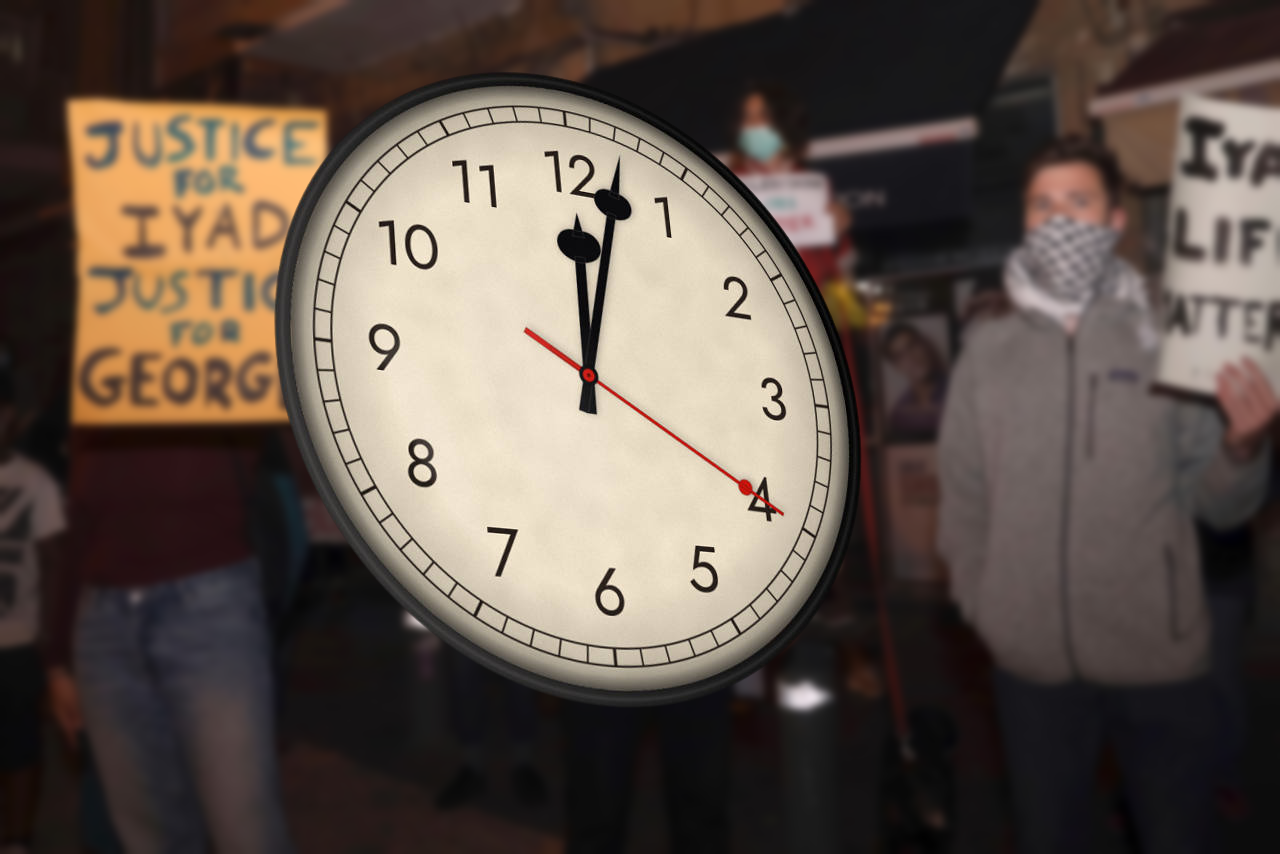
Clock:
12 h 02 min 20 s
